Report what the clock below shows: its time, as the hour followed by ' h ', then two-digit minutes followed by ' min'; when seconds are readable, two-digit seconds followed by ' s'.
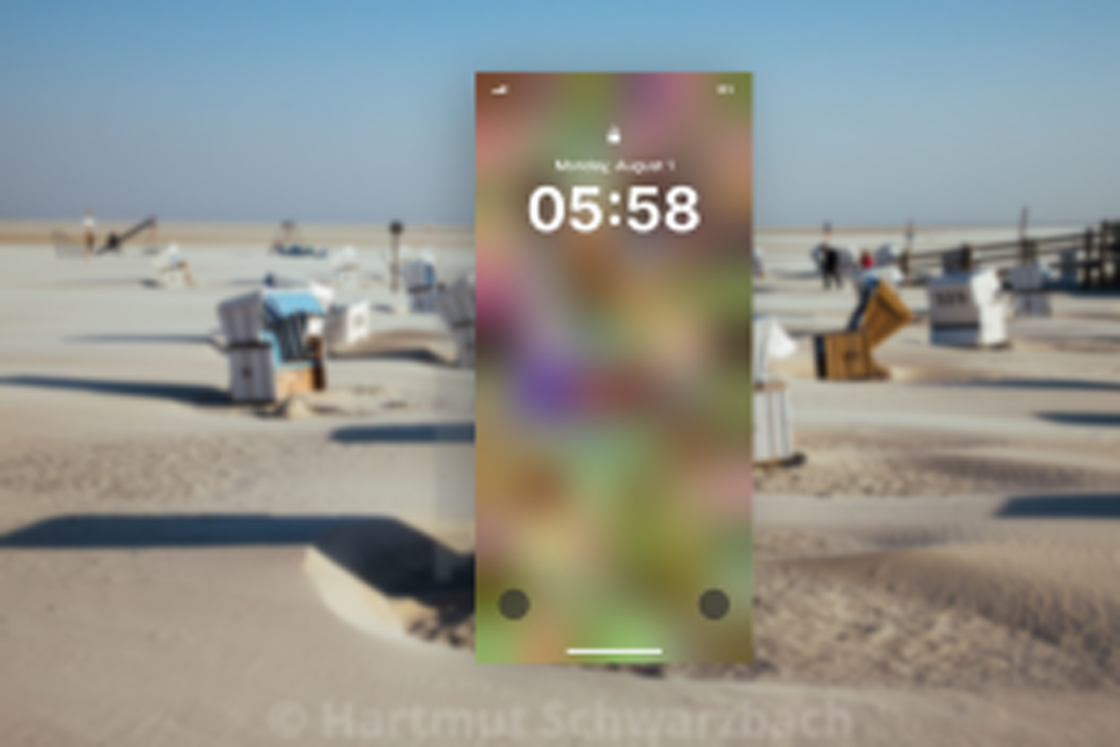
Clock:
5 h 58 min
